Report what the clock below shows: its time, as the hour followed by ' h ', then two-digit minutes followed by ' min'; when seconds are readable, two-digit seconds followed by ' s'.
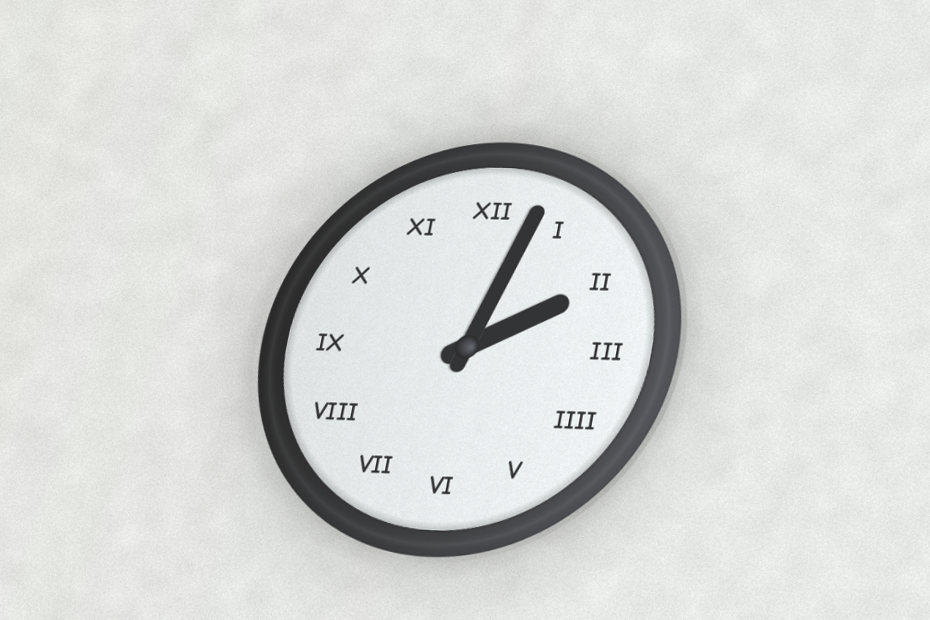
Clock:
2 h 03 min
